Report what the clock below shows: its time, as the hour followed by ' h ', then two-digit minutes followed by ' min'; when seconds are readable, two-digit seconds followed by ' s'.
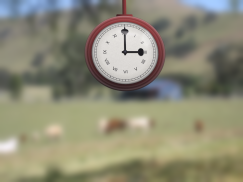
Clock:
3 h 00 min
